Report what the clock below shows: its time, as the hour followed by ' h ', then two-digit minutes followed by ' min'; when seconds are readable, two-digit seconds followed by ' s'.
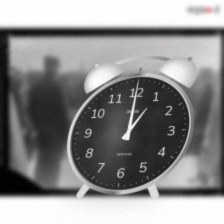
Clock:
1 h 00 min
